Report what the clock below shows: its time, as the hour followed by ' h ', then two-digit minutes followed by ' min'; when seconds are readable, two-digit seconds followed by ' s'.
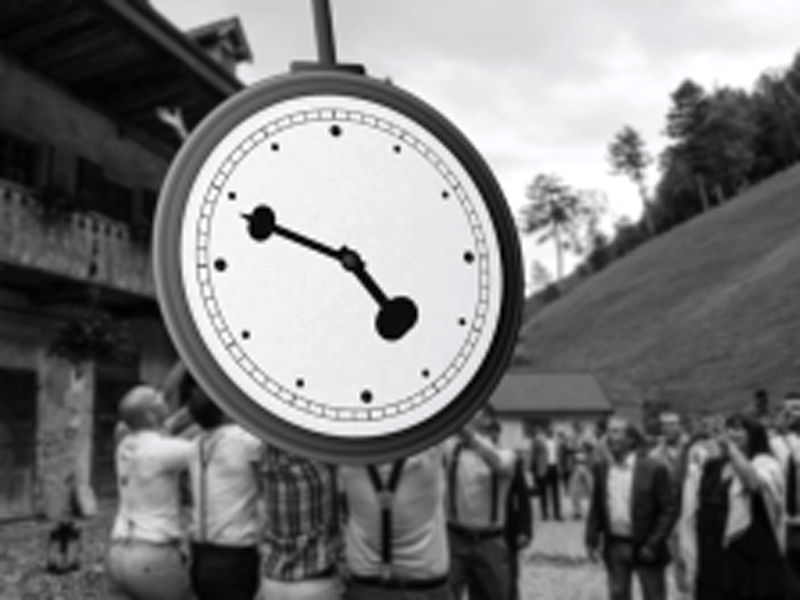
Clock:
4 h 49 min
